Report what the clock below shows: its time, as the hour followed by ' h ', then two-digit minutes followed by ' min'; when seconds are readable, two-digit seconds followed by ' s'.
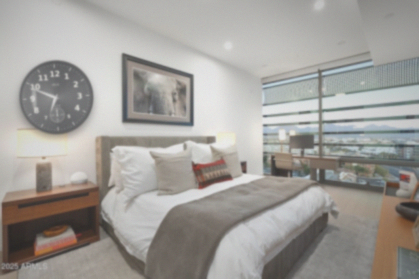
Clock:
6 h 49 min
